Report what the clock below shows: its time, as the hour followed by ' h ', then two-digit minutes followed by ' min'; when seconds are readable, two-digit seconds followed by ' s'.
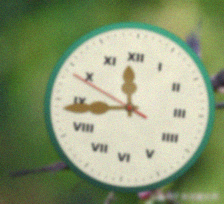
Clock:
11 h 43 min 49 s
